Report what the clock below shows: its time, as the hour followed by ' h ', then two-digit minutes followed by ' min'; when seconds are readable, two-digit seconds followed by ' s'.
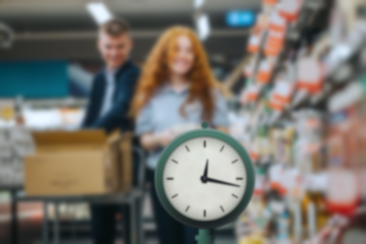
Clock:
12 h 17 min
